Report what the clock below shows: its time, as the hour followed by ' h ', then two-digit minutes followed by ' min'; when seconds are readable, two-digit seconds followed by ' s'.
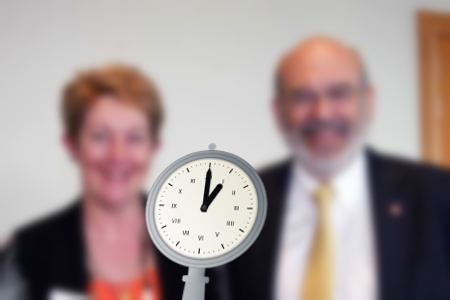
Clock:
1 h 00 min
